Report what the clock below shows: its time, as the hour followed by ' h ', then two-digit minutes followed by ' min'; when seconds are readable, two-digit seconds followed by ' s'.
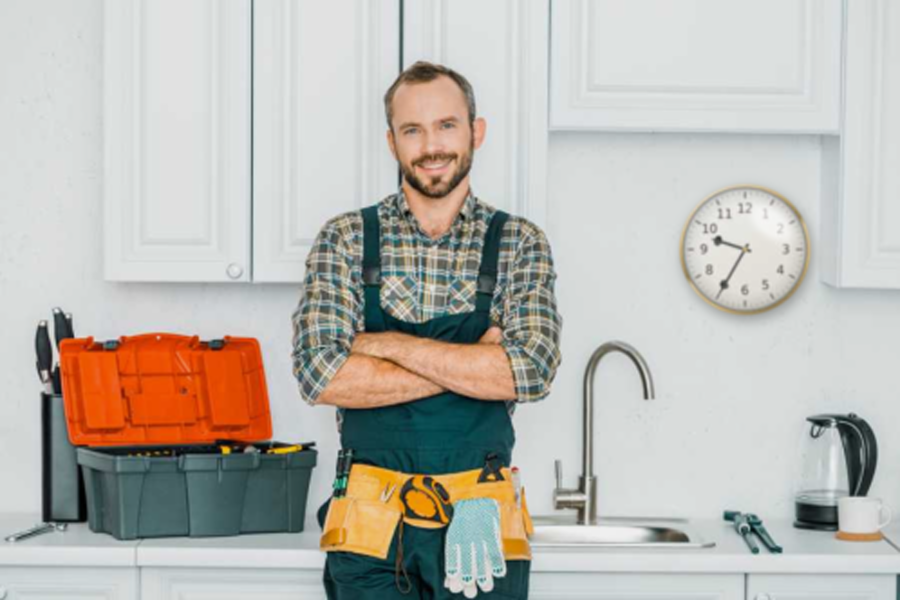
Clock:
9 h 35 min
